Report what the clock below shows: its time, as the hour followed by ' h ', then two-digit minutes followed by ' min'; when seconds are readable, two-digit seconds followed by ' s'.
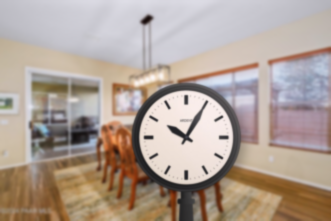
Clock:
10 h 05 min
